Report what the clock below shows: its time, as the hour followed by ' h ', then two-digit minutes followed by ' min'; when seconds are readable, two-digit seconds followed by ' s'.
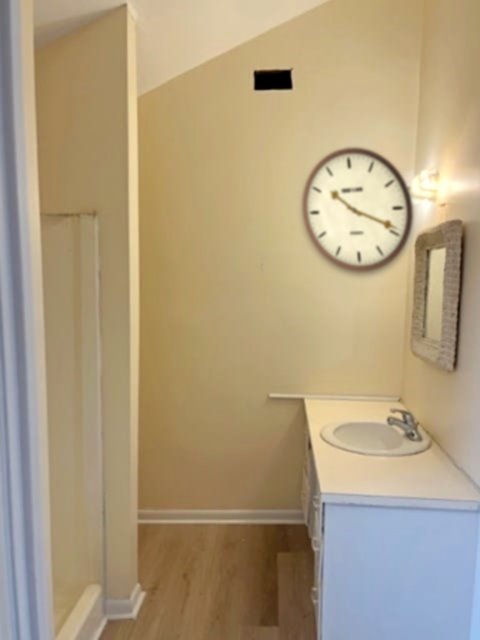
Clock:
10 h 19 min
